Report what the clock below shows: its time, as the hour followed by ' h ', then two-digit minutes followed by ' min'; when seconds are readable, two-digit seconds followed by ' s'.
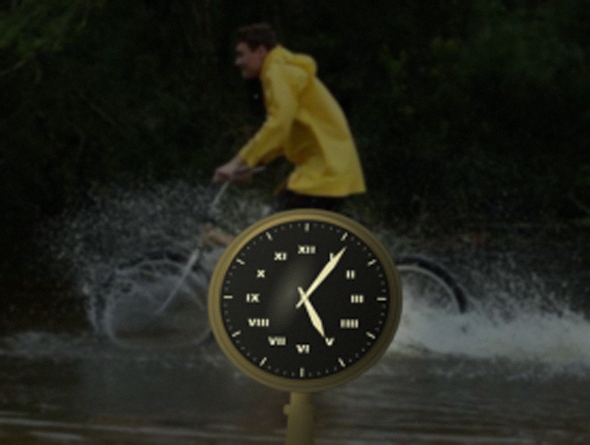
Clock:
5 h 06 min
